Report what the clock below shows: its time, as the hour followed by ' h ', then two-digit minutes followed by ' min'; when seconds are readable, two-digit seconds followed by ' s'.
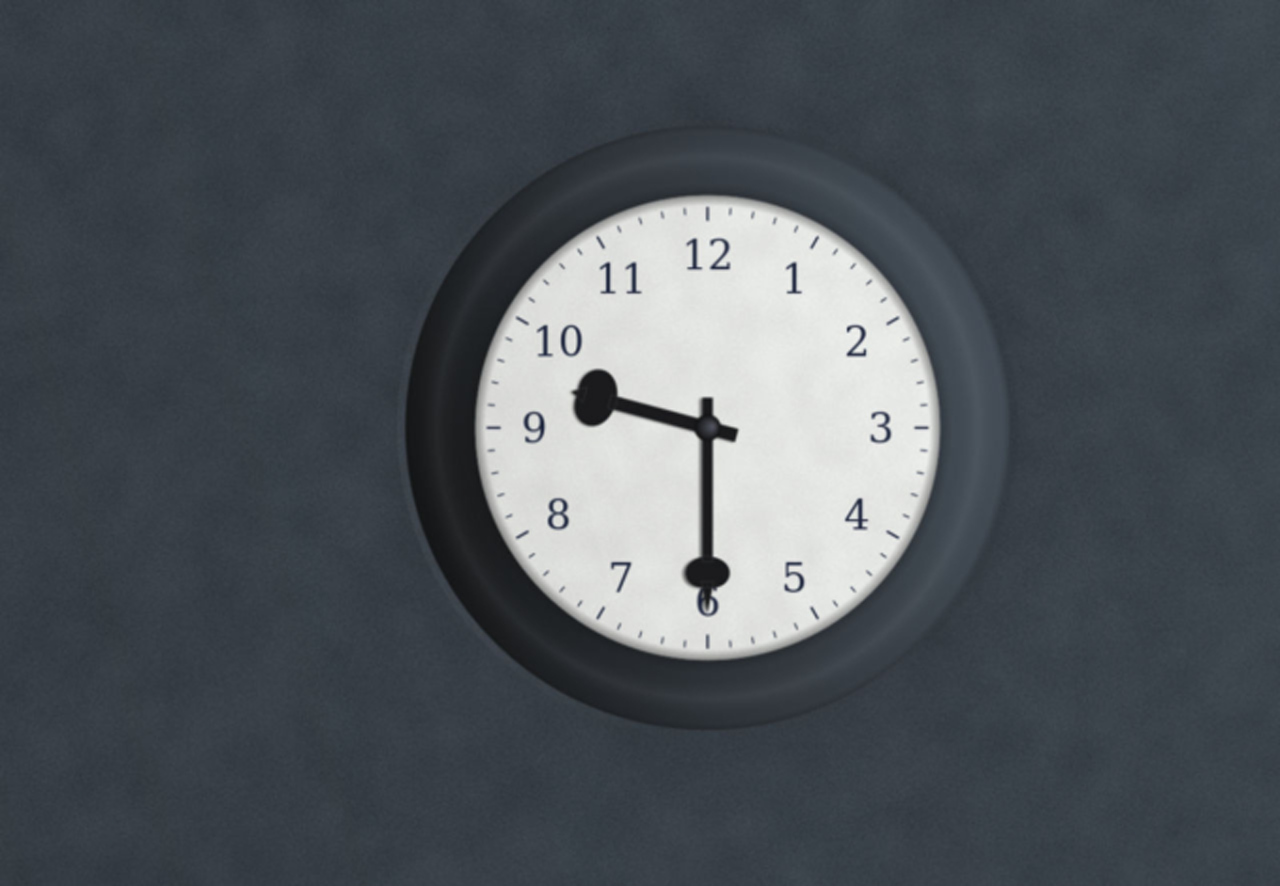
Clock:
9 h 30 min
